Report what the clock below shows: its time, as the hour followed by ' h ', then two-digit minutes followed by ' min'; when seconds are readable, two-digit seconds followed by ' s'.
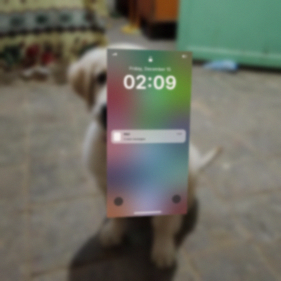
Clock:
2 h 09 min
